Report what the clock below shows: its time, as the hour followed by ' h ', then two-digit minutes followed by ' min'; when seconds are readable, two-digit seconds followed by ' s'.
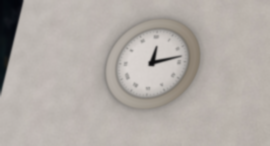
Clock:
12 h 13 min
